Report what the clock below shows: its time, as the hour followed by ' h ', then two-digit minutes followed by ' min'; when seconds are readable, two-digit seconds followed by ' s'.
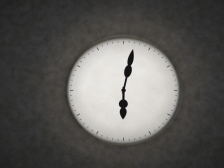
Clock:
6 h 02 min
